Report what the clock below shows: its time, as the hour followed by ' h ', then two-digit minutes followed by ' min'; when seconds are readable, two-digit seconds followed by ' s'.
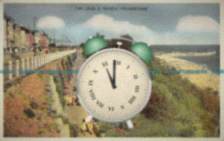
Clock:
10 h 59 min
